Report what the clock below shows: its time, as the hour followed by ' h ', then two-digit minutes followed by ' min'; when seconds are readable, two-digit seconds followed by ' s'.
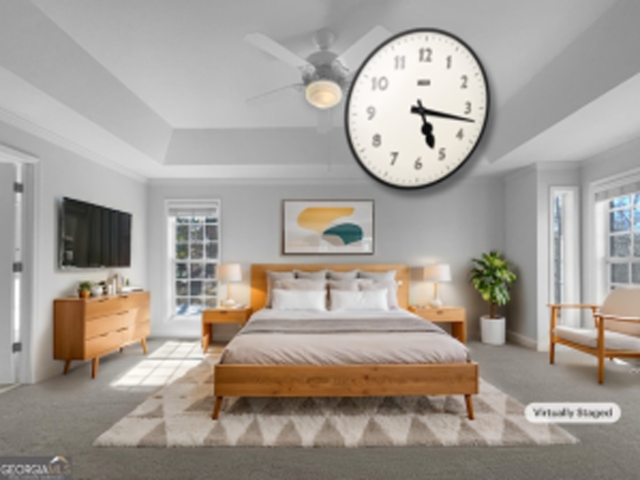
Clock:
5 h 17 min
